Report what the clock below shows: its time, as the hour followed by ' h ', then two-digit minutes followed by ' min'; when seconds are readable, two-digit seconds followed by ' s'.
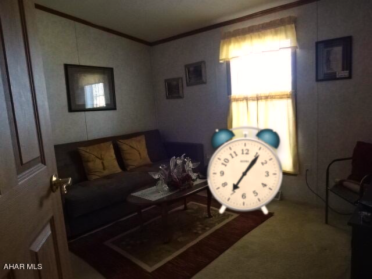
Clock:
7 h 06 min
